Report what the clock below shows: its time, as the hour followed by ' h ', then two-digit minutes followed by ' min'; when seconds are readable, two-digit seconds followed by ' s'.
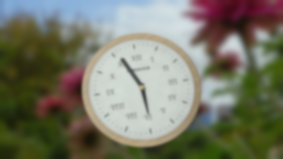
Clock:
5 h 56 min
